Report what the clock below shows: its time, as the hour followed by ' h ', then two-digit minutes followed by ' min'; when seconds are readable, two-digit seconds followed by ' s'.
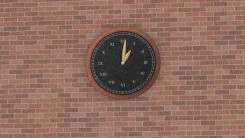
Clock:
1 h 01 min
